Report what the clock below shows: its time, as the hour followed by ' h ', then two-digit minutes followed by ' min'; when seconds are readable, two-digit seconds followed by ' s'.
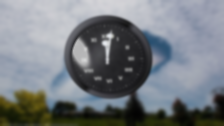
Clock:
12 h 02 min
